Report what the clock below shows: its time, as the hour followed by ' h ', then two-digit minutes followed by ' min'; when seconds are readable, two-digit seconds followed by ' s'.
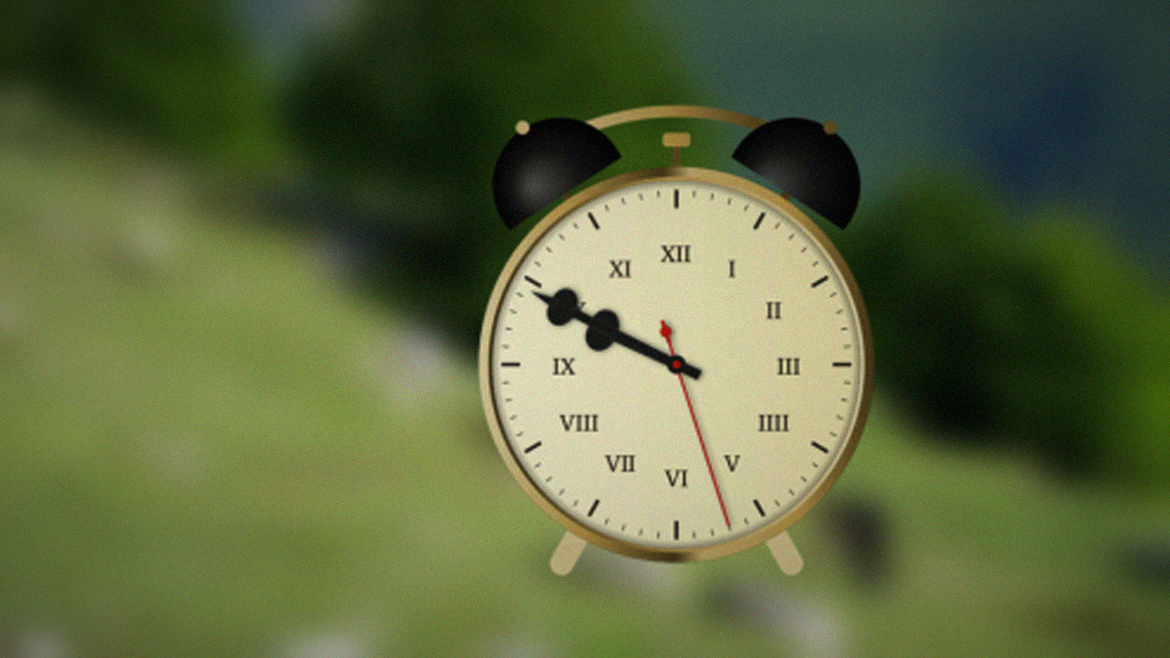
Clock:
9 h 49 min 27 s
